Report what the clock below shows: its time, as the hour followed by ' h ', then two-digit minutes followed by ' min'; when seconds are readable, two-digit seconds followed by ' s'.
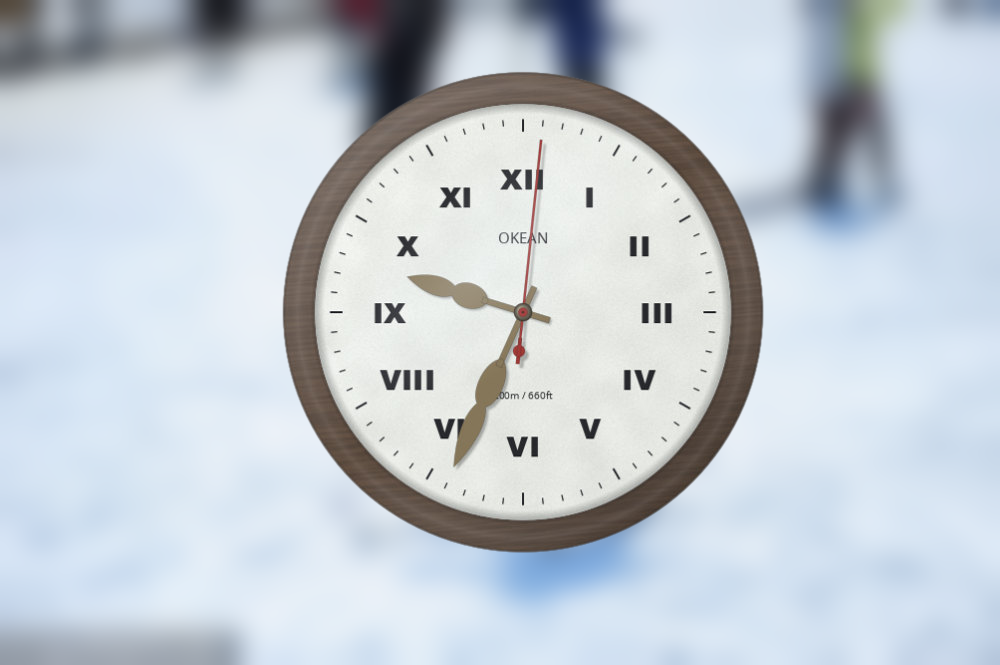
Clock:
9 h 34 min 01 s
